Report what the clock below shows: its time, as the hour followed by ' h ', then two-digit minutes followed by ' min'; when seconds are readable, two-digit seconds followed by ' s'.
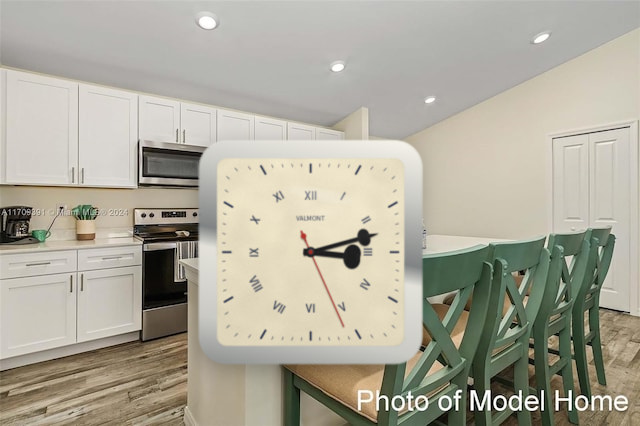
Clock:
3 h 12 min 26 s
